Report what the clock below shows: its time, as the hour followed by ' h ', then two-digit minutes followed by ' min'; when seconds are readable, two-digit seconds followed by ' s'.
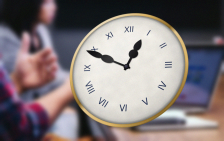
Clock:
12 h 49 min
